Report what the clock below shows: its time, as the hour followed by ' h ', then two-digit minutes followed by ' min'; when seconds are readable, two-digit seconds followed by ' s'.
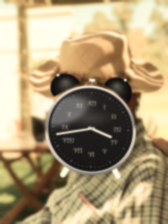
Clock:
3 h 43 min
